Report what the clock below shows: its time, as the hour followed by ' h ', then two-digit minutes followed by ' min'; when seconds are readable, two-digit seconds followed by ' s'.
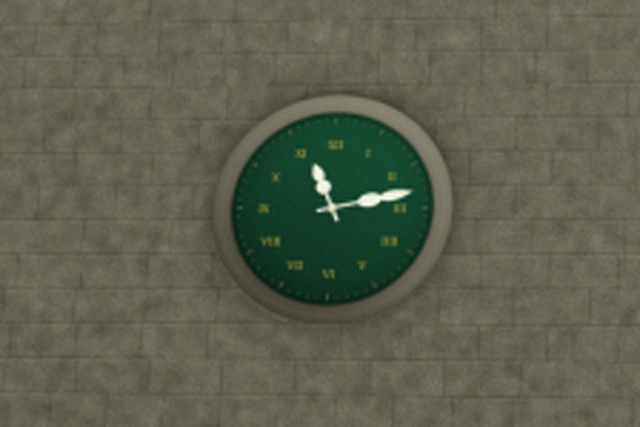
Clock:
11 h 13 min
